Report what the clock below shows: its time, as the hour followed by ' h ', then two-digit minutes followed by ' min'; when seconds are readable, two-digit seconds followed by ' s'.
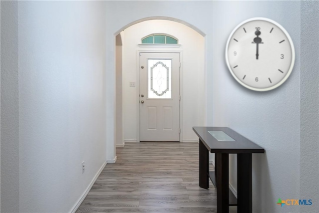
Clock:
12 h 00 min
